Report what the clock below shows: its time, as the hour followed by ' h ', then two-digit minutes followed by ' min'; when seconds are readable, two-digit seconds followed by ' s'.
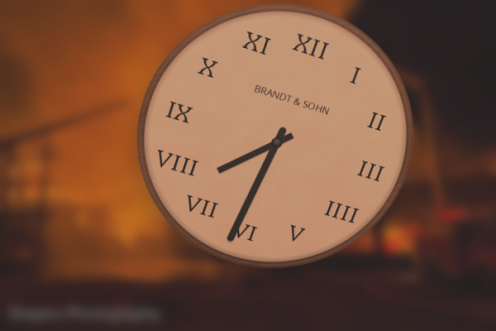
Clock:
7 h 31 min
